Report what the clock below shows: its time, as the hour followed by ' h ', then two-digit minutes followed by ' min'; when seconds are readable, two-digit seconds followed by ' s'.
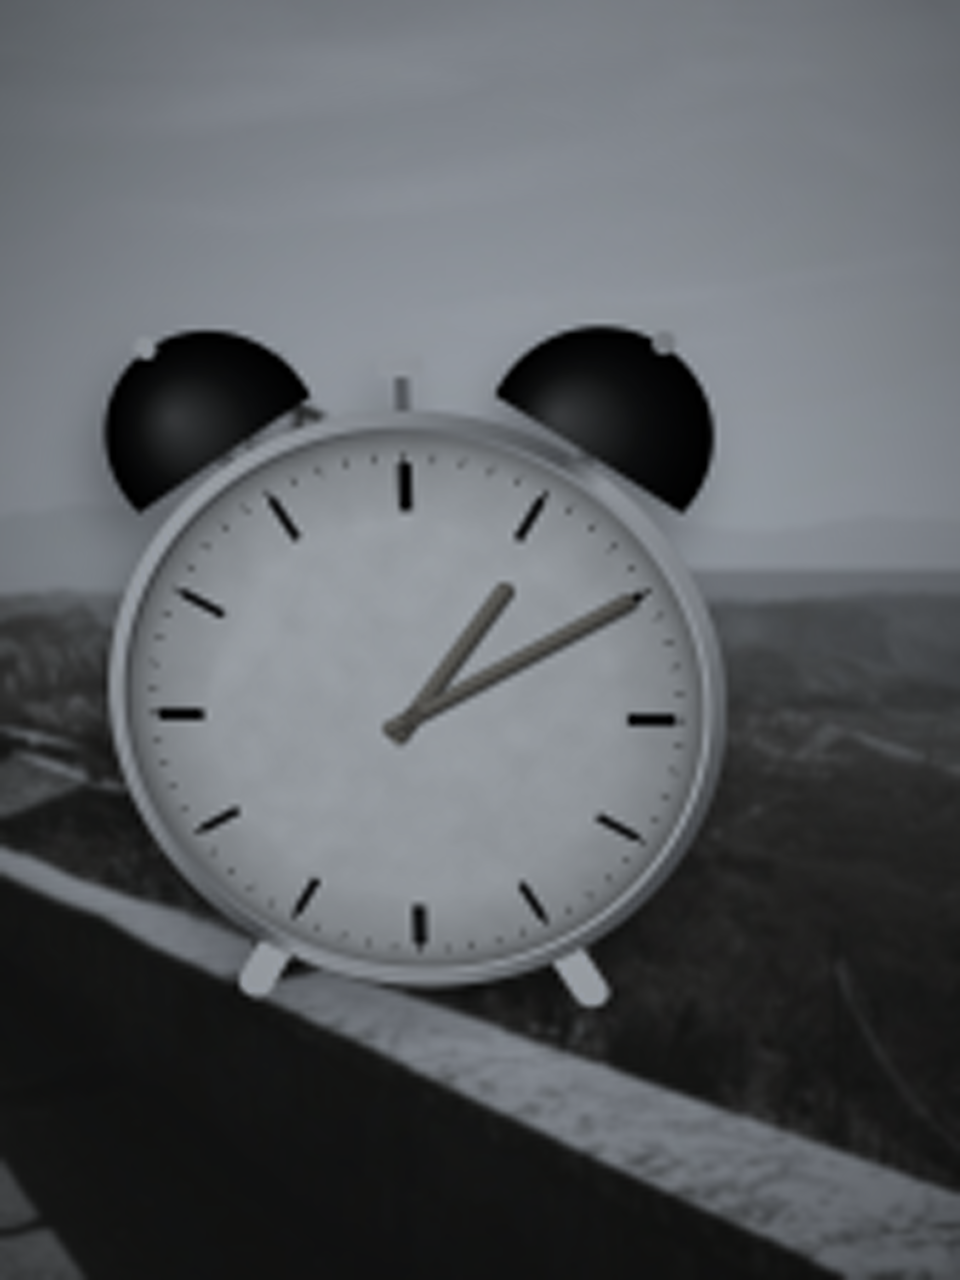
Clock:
1 h 10 min
